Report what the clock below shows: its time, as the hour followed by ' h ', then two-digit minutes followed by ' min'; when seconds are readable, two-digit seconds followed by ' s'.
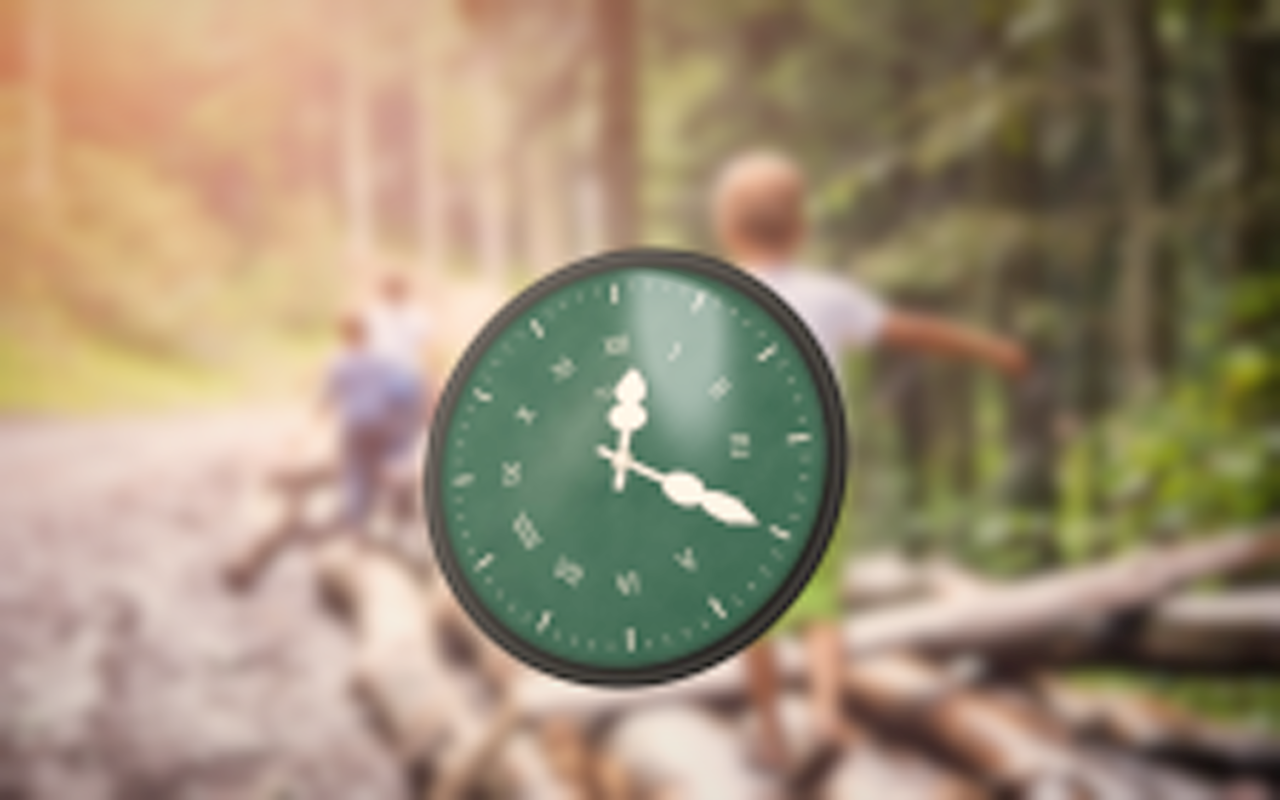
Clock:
12 h 20 min
